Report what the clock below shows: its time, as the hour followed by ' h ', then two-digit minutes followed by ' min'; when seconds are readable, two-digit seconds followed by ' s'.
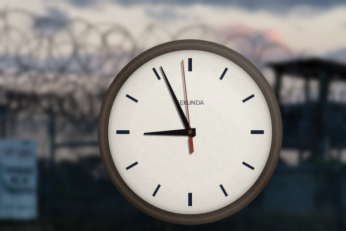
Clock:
8 h 55 min 59 s
